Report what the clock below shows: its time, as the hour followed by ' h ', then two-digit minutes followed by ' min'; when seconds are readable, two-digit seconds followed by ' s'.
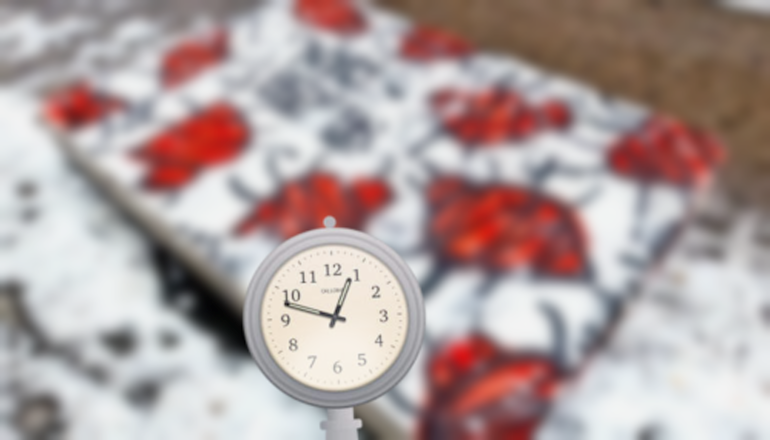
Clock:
12 h 48 min
